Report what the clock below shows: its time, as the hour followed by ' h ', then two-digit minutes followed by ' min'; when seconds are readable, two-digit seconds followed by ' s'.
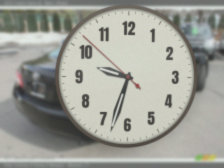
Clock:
9 h 32 min 52 s
